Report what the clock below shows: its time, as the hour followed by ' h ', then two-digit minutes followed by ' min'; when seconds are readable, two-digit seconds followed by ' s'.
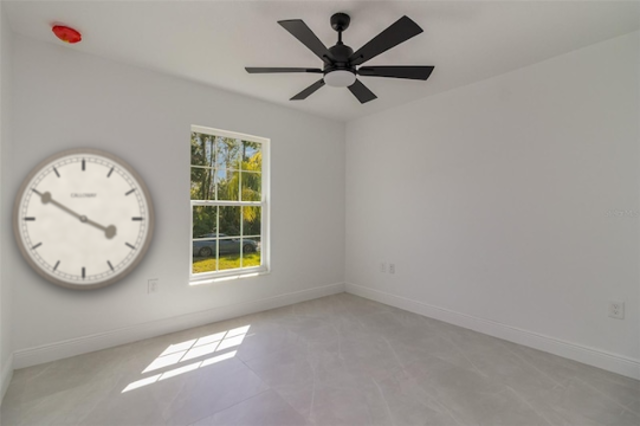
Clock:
3 h 50 min
